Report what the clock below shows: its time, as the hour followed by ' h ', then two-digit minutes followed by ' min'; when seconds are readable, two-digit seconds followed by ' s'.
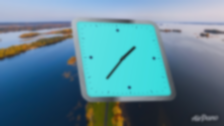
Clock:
1 h 37 min
